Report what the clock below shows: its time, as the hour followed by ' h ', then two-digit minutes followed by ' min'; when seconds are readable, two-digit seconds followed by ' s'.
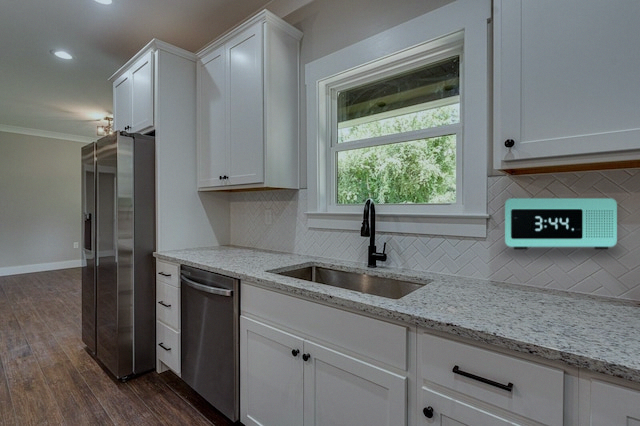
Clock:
3 h 44 min
